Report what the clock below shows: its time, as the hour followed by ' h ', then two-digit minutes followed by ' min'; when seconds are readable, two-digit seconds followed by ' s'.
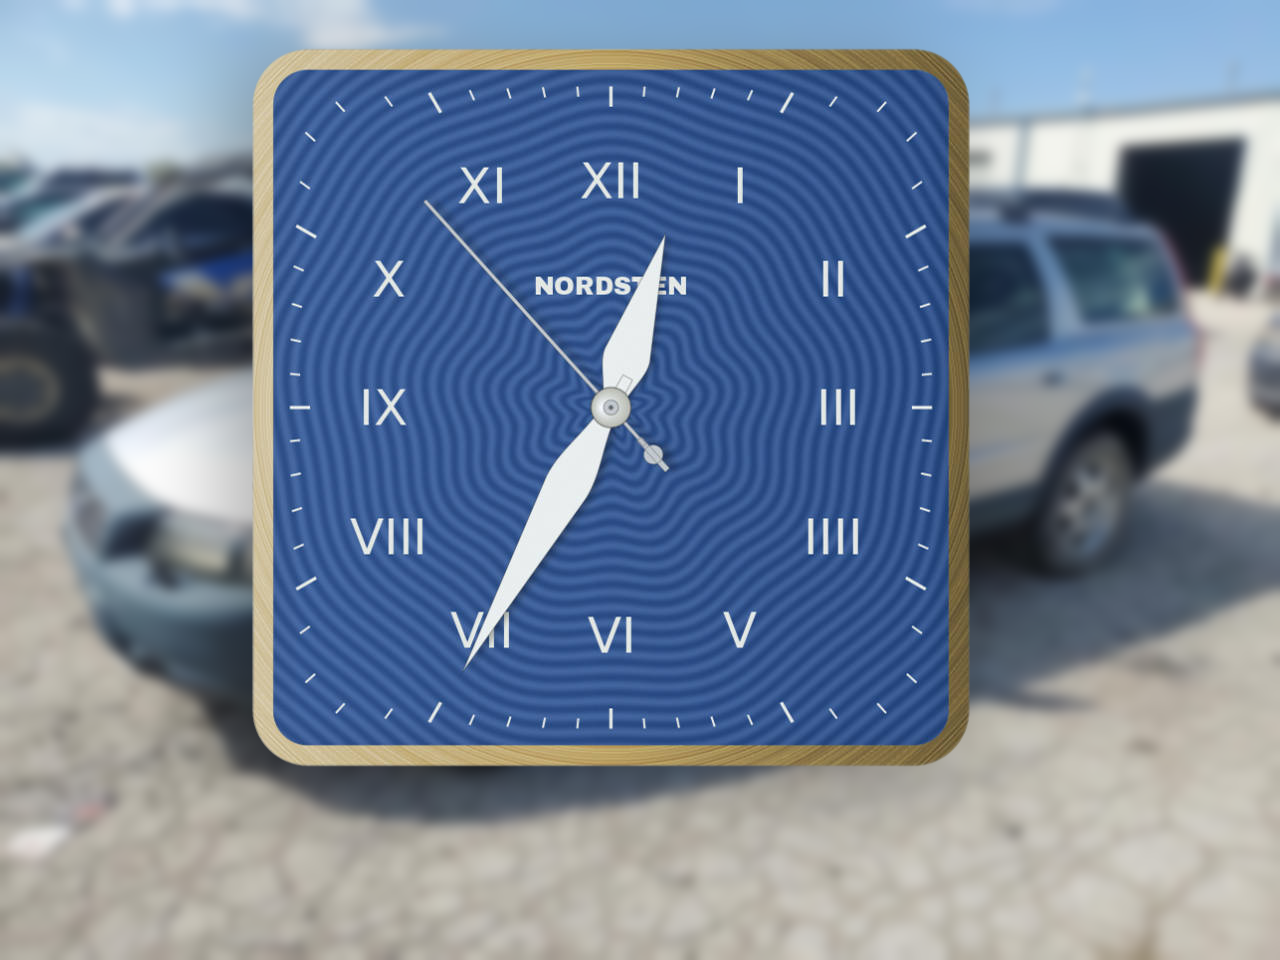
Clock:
12 h 34 min 53 s
